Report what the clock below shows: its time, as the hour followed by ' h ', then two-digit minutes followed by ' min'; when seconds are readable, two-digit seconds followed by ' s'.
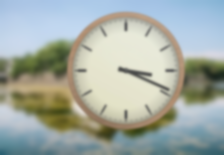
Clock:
3 h 19 min
